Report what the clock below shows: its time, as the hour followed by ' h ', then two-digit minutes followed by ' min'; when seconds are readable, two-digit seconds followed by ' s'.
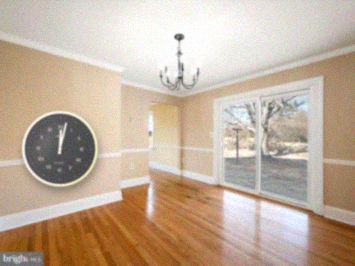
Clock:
12 h 02 min
